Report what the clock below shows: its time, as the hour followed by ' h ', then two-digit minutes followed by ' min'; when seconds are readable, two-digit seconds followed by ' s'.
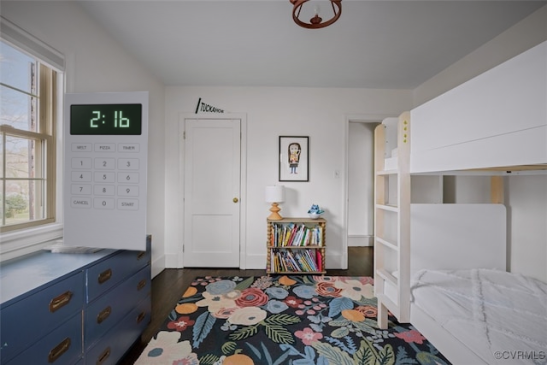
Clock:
2 h 16 min
